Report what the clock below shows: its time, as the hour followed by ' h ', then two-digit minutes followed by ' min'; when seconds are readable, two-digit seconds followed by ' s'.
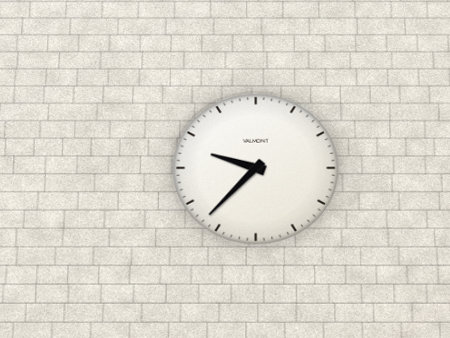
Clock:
9 h 37 min
